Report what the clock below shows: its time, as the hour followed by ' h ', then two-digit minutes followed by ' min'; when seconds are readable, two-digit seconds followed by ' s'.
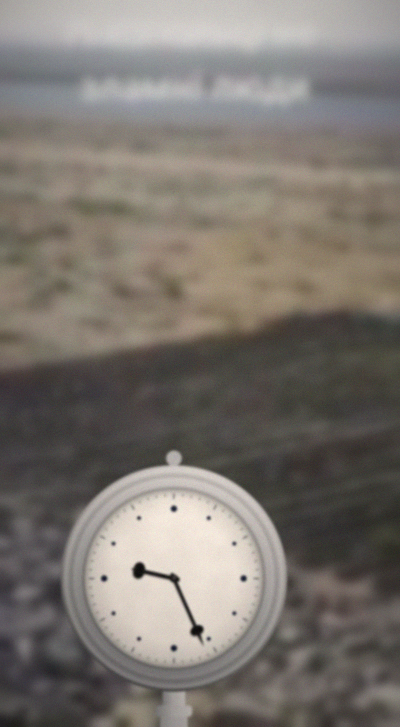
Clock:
9 h 26 min
